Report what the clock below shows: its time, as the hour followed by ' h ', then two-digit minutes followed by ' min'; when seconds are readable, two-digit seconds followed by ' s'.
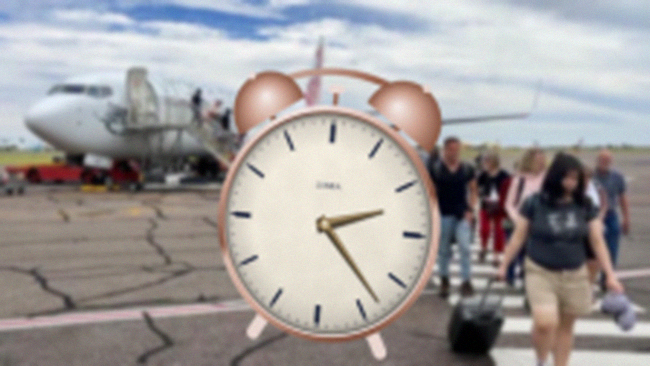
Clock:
2 h 23 min
